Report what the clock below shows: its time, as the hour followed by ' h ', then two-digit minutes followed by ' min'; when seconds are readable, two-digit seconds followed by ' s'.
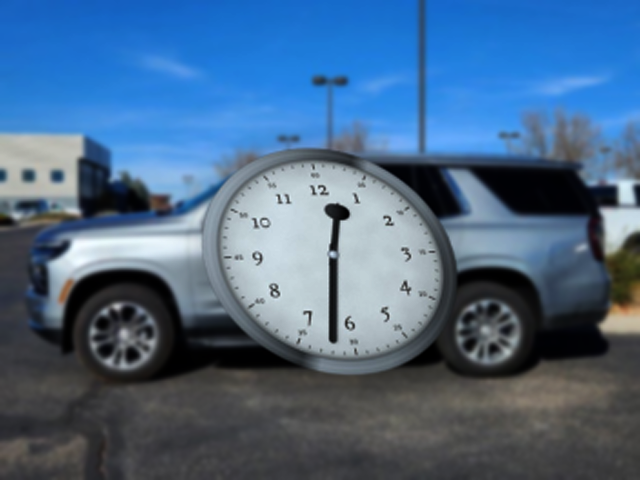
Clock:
12 h 32 min
